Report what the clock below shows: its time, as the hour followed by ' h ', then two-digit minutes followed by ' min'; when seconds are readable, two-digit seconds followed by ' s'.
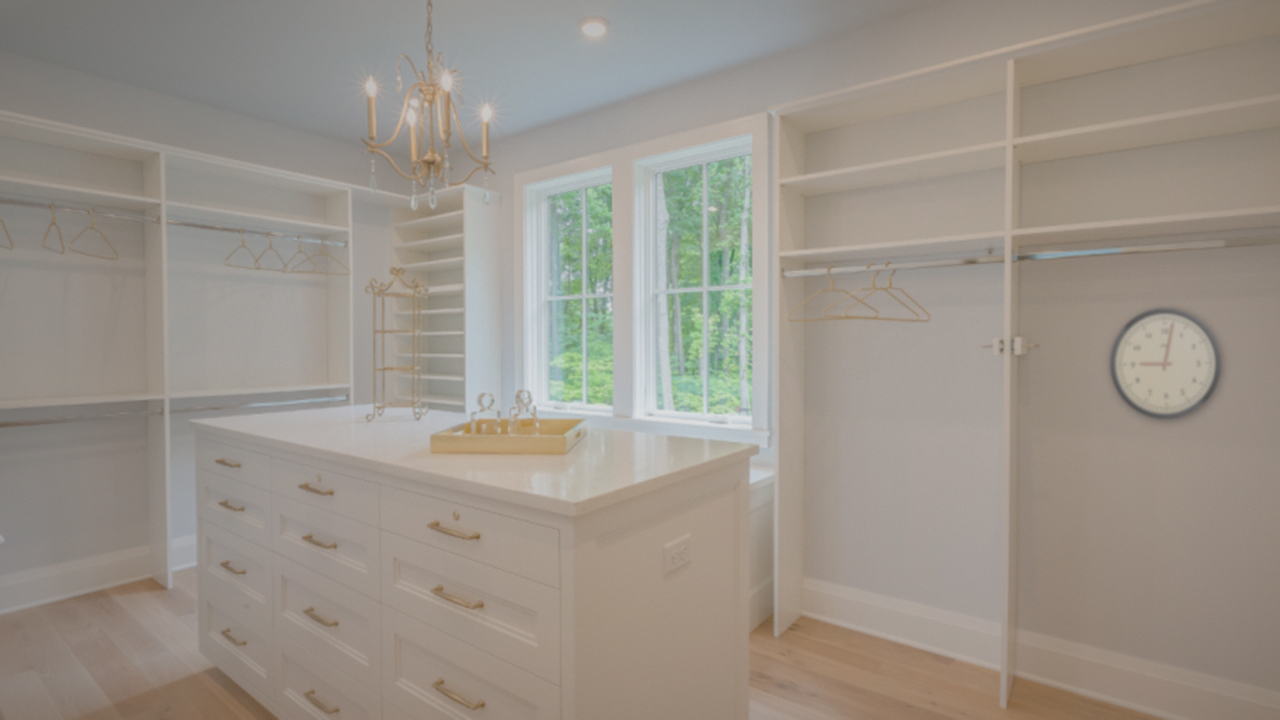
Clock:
9 h 02 min
